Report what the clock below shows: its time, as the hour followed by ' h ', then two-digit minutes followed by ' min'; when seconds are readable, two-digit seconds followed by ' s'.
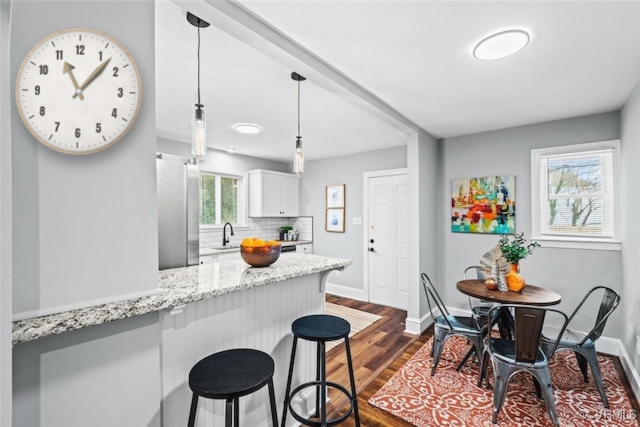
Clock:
11 h 07 min
